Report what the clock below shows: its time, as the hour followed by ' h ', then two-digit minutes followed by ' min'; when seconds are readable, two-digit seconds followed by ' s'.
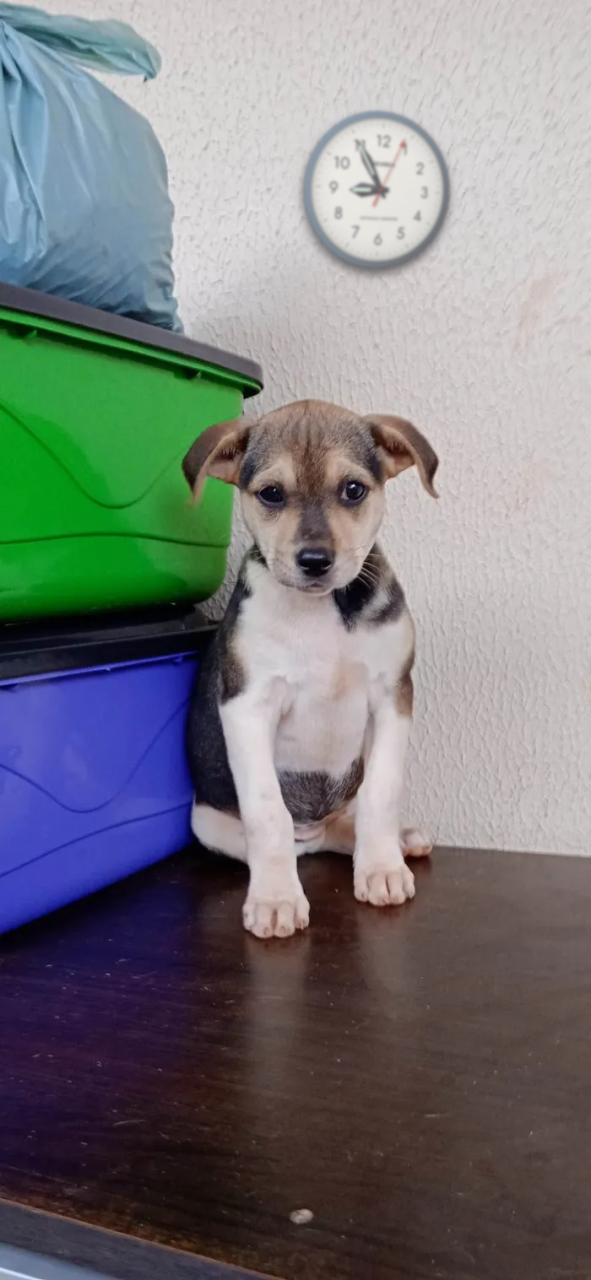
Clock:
8 h 55 min 04 s
